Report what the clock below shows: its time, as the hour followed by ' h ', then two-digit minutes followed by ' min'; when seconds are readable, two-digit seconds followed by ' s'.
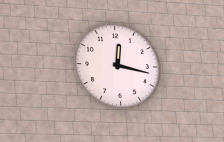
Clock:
12 h 17 min
